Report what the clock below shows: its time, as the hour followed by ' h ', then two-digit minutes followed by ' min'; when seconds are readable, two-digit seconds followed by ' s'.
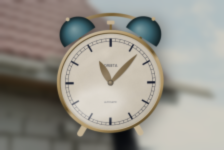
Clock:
11 h 07 min
